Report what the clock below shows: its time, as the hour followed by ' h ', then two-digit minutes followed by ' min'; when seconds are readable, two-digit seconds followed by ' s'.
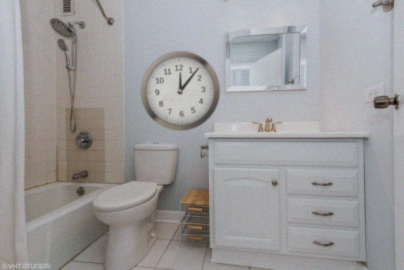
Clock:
12 h 07 min
